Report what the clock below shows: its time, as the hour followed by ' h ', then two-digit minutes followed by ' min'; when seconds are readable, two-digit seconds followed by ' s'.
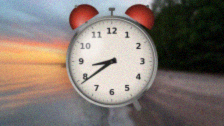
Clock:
8 h 39 min
